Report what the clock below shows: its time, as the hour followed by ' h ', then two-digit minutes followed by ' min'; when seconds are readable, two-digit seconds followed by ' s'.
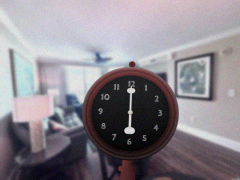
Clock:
6 h 00 min
